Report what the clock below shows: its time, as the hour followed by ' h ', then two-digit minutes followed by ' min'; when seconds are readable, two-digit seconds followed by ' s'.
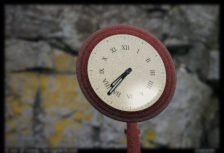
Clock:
7 h 37 min
